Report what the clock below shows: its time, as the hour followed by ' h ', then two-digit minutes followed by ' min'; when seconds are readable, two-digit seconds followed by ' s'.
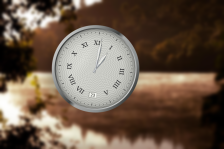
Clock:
1 h 01 min
